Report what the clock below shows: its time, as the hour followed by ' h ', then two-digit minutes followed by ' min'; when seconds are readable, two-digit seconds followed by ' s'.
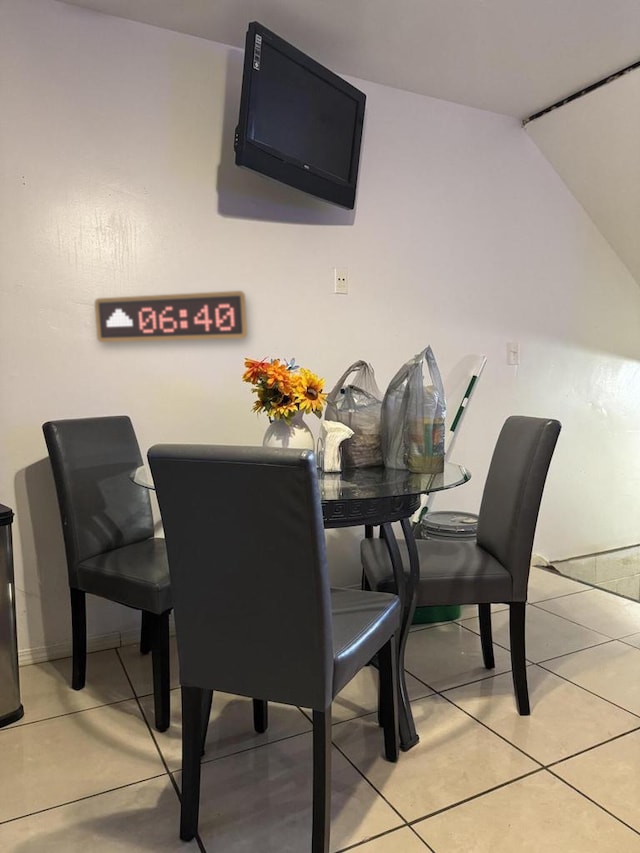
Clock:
6 h 40 min
